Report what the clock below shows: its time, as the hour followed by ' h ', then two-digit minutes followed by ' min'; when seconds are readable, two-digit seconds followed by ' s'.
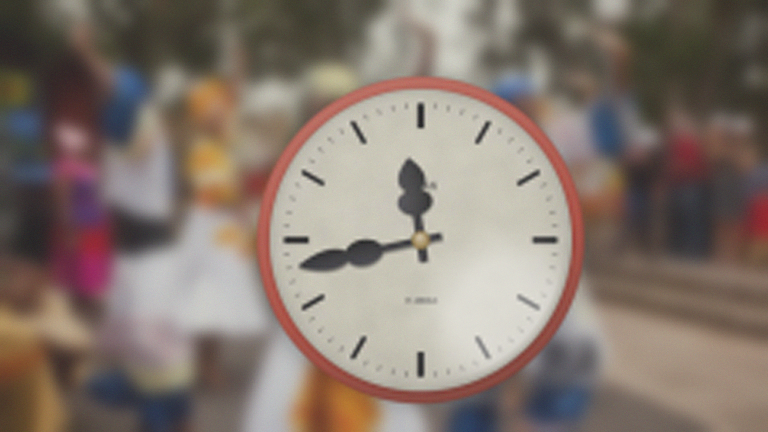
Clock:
11 h 43 min
